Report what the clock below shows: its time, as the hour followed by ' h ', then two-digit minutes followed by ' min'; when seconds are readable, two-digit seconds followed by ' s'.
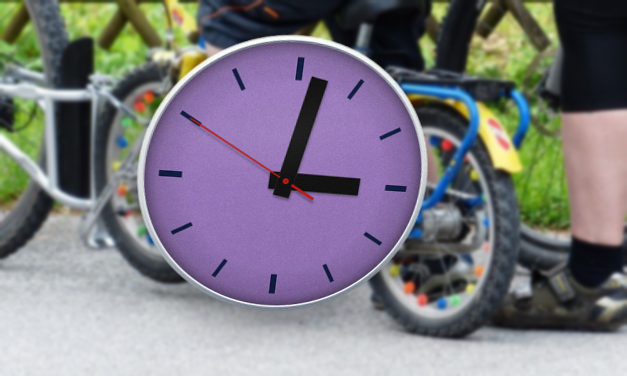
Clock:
3 h 01 min 50 s
